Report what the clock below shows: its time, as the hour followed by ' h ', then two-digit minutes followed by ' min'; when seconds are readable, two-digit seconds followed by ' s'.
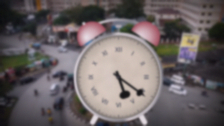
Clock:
5 h 21 min
